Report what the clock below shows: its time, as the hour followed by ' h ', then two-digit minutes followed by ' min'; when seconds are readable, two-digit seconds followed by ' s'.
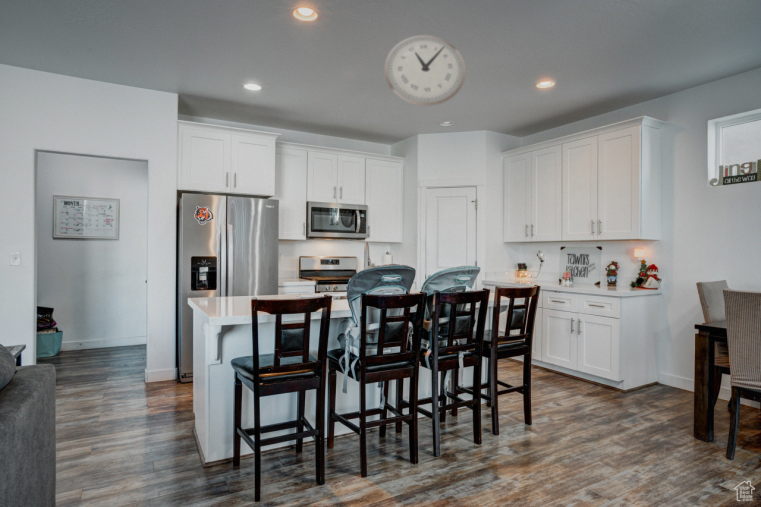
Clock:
11 h 07 min
